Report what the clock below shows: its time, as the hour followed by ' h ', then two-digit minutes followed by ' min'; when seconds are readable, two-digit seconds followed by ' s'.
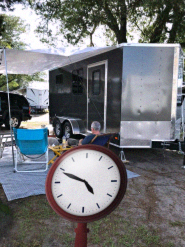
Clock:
4 h 49 min
